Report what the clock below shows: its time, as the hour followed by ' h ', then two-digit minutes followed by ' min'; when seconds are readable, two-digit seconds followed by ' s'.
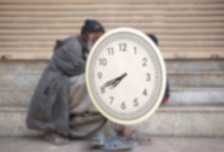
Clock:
7 h 41 min
